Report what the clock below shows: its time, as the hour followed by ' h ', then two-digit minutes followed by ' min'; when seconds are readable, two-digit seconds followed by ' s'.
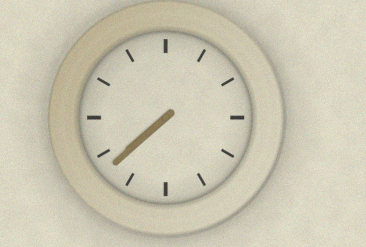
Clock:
7 h 38 min
